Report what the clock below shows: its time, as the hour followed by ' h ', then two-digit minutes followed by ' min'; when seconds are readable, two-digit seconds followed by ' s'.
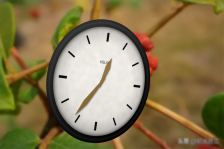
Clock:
12 h 36 min
